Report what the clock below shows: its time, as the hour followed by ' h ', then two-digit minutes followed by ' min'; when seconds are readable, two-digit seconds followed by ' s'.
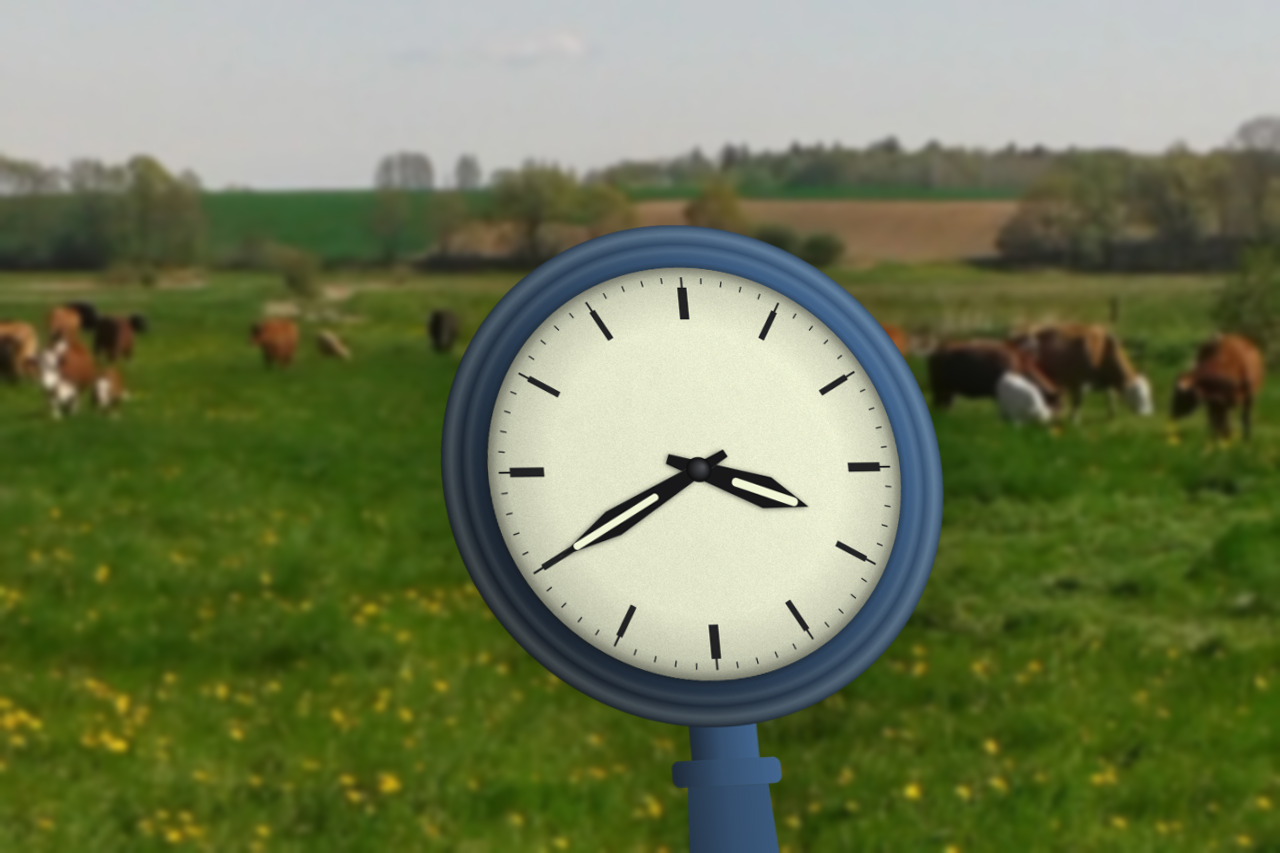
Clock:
3 h 40 min
